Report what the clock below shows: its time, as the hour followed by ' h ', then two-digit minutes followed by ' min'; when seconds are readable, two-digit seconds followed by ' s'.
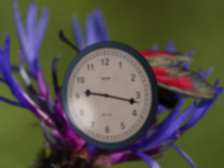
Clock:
9 h 17 min
